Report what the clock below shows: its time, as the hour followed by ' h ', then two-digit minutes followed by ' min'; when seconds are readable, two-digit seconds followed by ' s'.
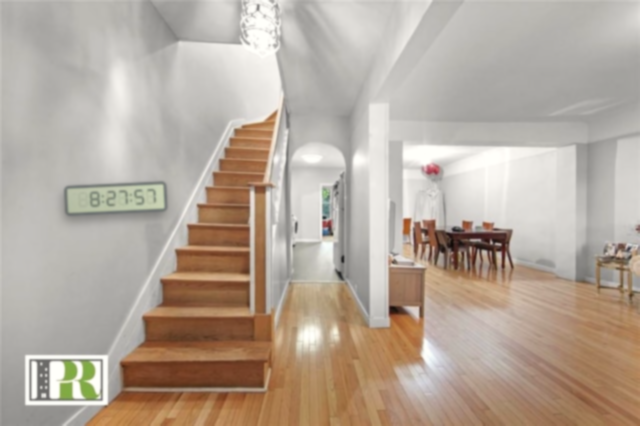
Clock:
8 h 27 min 57 s
